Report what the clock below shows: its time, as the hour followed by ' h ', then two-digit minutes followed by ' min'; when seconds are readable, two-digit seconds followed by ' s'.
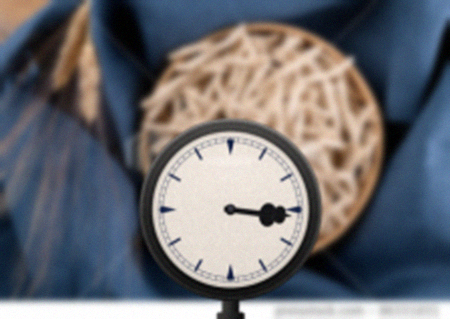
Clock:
3 h 16 min
